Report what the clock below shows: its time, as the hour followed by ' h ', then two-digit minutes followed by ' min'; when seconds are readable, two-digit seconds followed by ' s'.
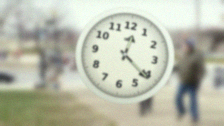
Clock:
12 h 21 min
